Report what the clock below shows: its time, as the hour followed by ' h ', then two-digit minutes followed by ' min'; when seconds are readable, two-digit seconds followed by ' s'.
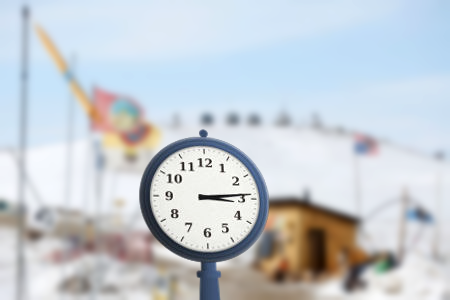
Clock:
3 h 14 min
